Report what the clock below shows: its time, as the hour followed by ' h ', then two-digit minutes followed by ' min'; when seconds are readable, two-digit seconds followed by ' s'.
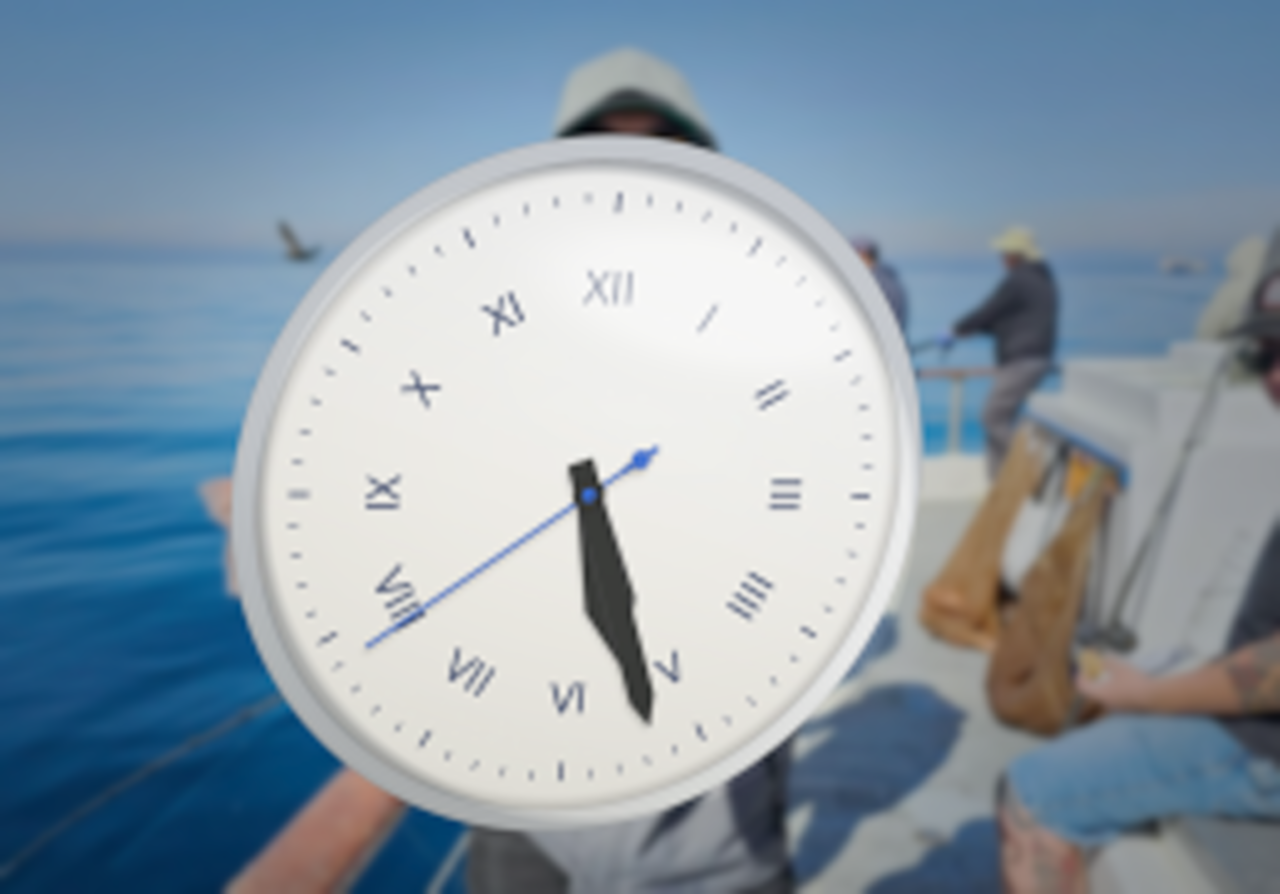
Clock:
5 h 26 min 39 s
